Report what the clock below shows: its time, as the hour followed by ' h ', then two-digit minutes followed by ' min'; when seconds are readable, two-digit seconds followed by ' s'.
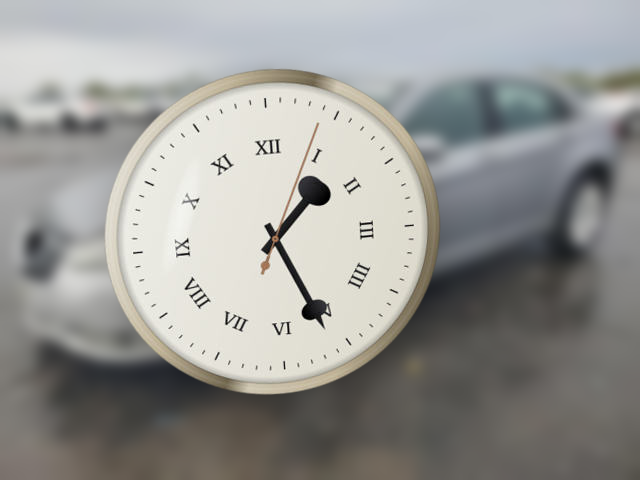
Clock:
1 h 26 min 04 s
